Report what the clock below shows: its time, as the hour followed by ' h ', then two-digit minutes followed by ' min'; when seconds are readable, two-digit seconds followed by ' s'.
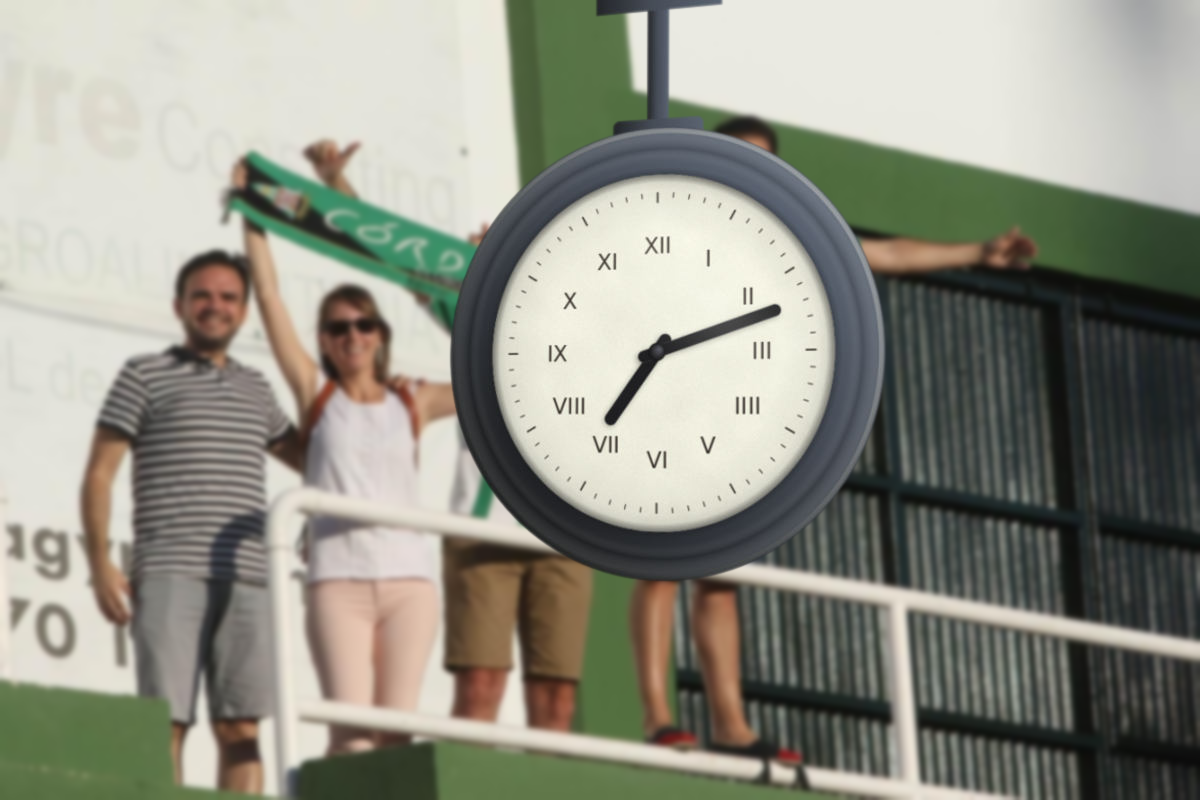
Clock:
7 h 12 min
